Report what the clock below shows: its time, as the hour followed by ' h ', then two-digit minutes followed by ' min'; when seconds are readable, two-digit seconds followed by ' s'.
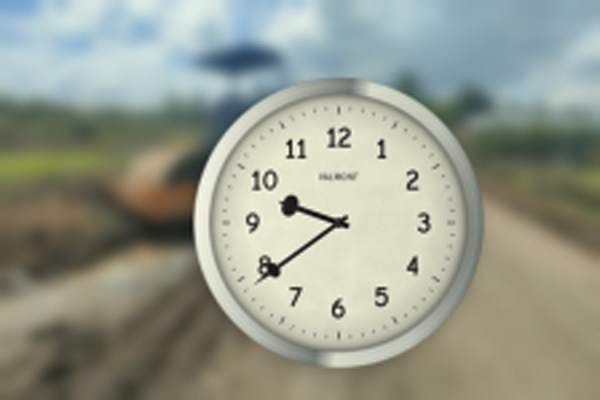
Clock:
9 h 39 min
